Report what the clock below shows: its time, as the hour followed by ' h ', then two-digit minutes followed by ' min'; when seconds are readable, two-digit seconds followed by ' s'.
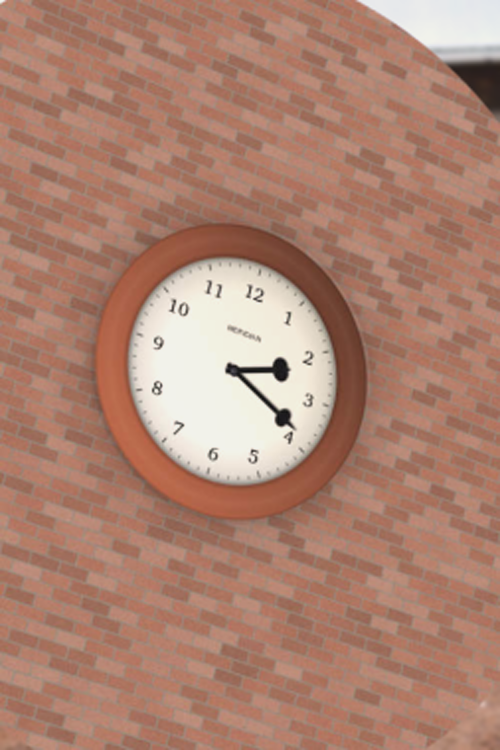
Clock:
2 h 19 min
